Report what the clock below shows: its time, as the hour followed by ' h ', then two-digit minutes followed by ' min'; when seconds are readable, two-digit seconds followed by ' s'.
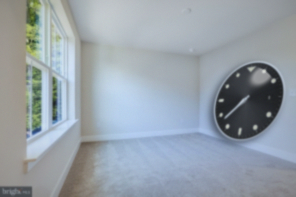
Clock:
7 h 38 min
